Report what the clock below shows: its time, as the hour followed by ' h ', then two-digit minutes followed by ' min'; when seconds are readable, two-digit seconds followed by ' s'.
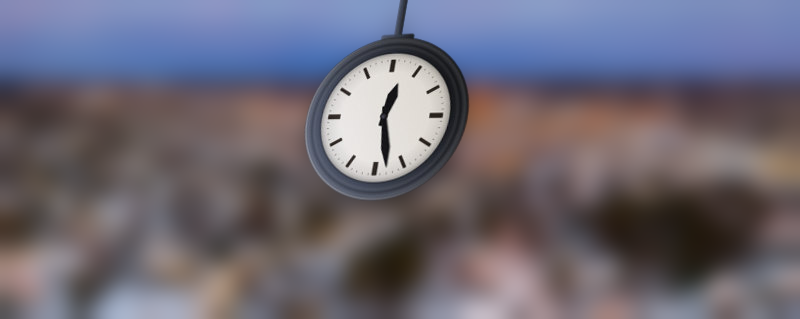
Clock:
12 h 28 min
